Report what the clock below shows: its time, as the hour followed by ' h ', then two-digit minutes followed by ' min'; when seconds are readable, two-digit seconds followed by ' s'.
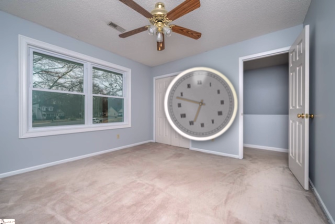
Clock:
6 h 48 min
